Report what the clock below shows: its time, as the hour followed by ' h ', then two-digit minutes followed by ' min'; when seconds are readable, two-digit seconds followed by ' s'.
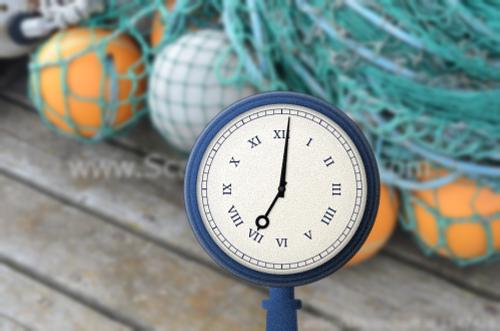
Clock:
7 h 01 min
